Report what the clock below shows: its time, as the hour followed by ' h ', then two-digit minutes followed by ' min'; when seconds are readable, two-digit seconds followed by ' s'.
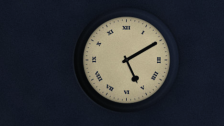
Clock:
5 h 10 min
